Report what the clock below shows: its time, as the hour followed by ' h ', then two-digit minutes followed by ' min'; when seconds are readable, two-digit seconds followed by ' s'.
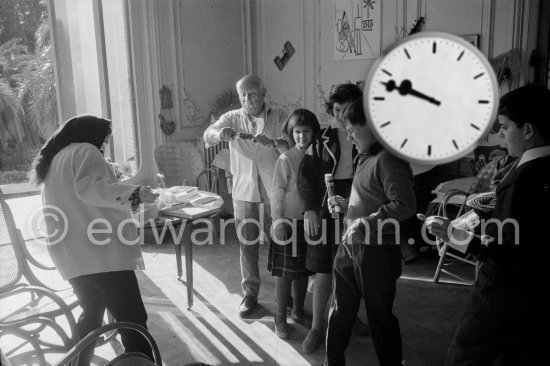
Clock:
9 h 48 min
